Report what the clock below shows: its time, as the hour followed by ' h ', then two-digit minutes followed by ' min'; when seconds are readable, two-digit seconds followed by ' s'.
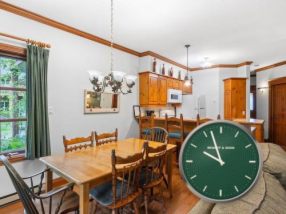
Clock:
9 h 57 min
